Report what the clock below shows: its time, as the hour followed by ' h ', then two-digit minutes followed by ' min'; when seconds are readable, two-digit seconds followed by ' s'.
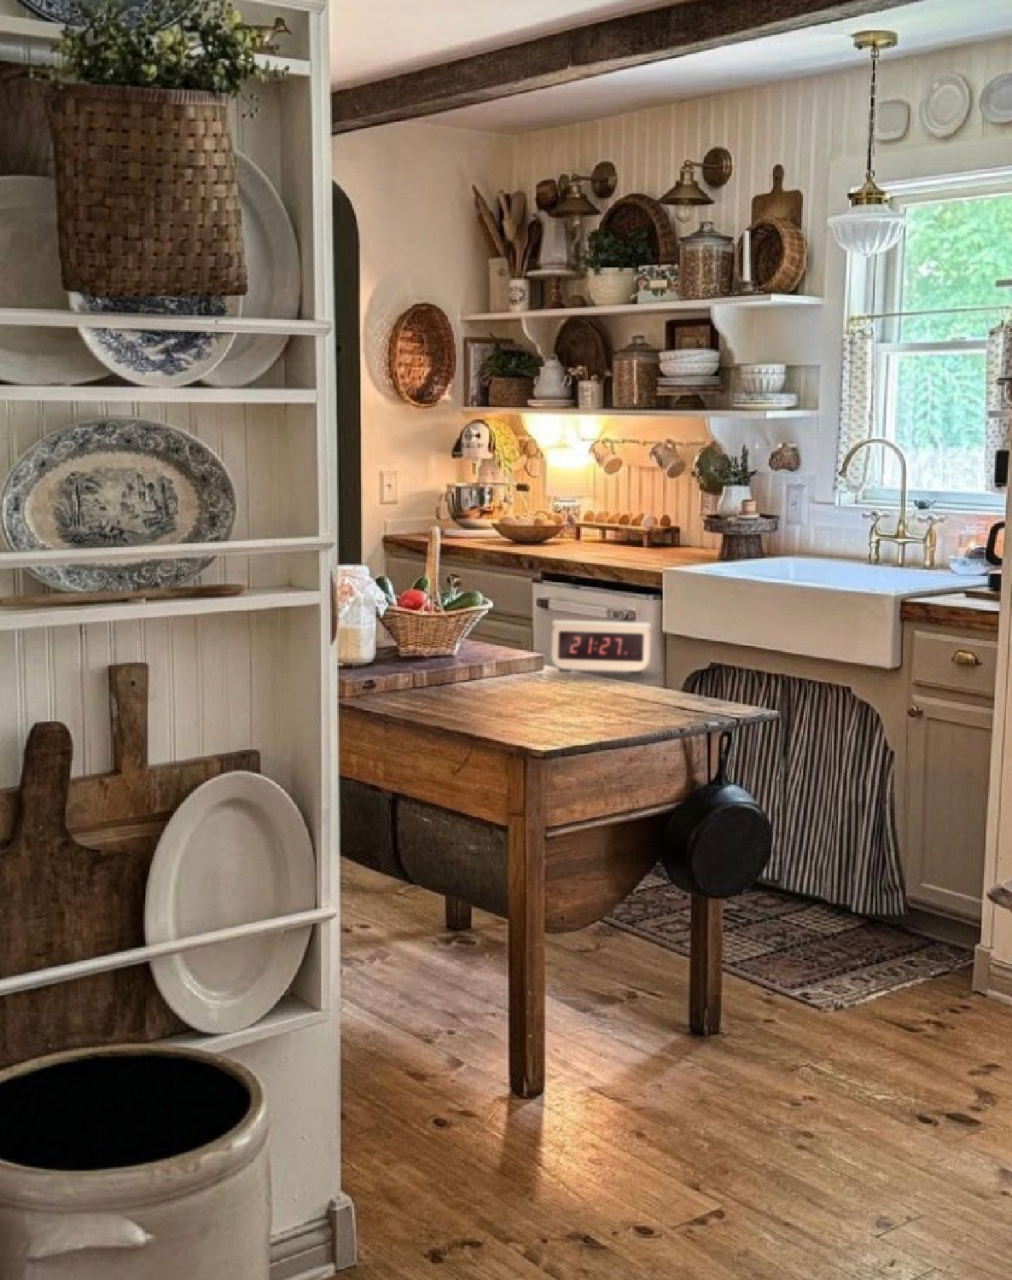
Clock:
21 h 27 min
